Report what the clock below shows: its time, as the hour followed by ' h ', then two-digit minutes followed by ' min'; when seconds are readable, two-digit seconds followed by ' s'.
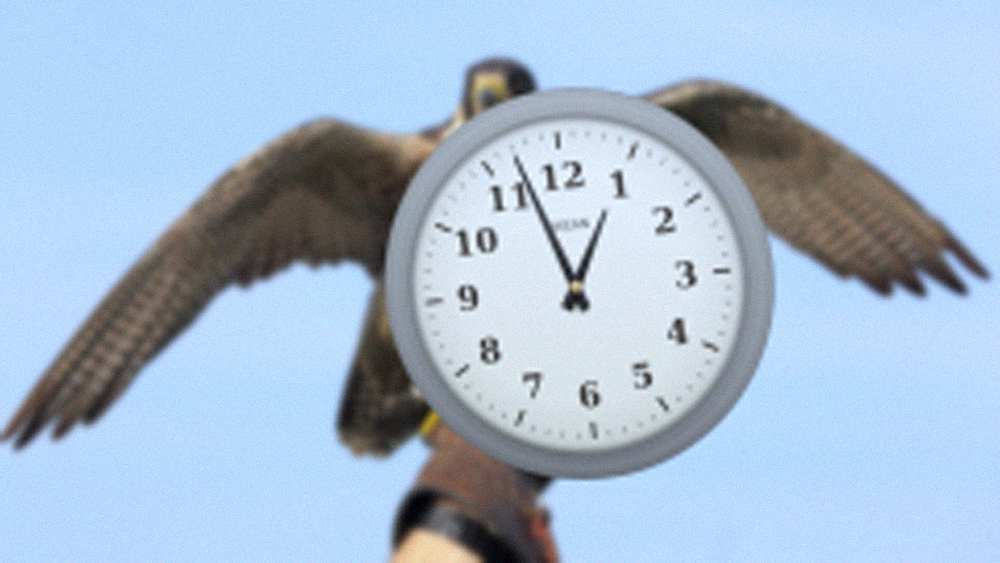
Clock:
12 h 57 min
